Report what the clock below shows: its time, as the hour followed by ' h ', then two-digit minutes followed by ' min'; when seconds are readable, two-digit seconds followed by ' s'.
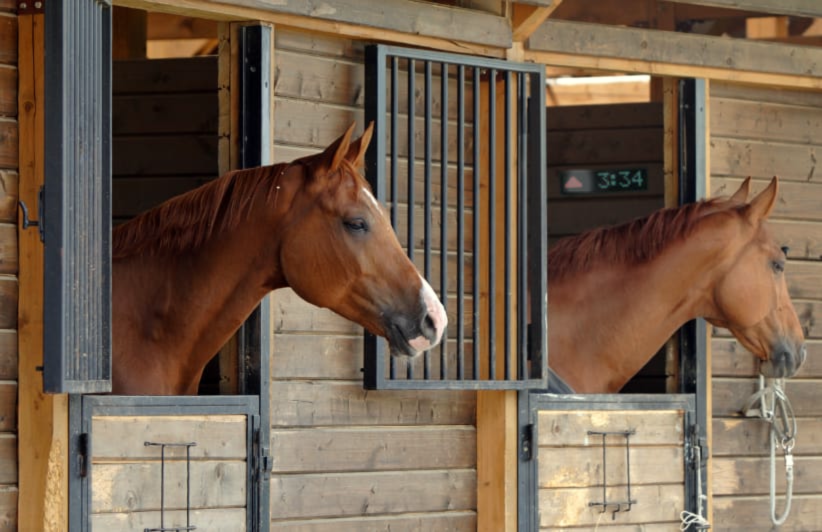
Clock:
3 h 34 min
